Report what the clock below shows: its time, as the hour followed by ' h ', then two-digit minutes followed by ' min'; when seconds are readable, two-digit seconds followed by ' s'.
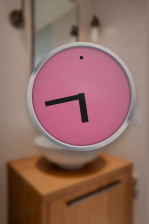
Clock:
5 h 43 min
